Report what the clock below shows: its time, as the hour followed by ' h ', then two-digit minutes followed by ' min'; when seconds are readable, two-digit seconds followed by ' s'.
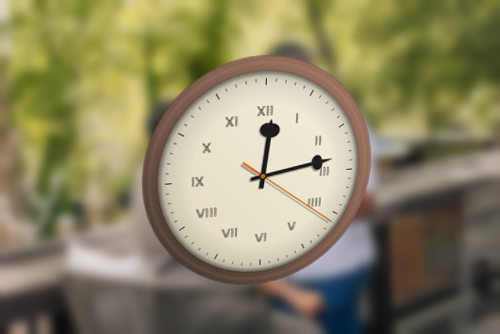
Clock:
12 h 13 min 21 s
